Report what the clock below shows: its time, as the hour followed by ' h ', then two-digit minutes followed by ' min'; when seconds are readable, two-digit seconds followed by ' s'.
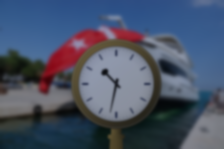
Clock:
10 h 32 min
